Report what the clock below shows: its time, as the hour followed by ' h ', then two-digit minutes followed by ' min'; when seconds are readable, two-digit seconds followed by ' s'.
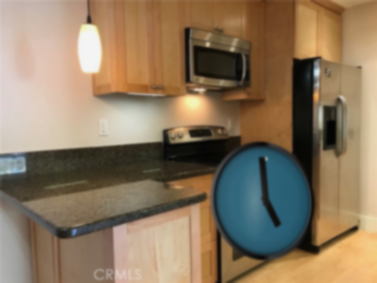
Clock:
4 h 59 min
